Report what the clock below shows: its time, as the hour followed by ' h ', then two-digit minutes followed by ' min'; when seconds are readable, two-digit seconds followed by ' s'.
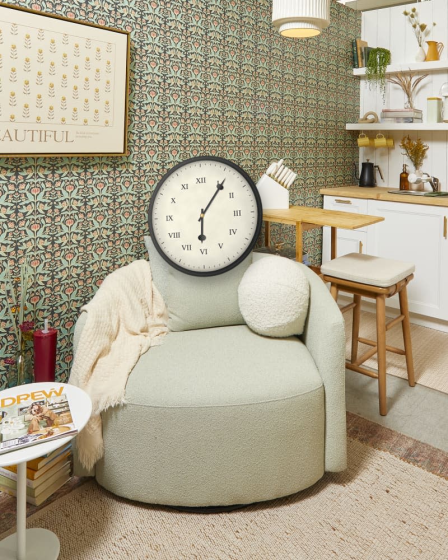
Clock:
6 h 06 min
